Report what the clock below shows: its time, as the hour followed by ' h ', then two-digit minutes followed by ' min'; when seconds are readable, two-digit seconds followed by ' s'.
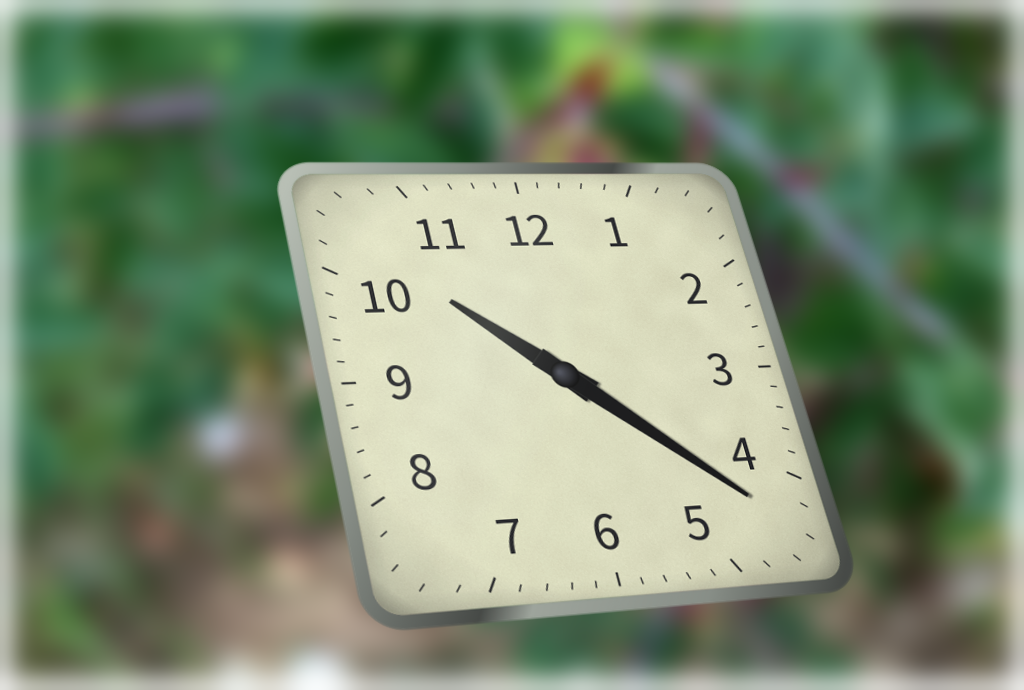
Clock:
10 h 22 min
